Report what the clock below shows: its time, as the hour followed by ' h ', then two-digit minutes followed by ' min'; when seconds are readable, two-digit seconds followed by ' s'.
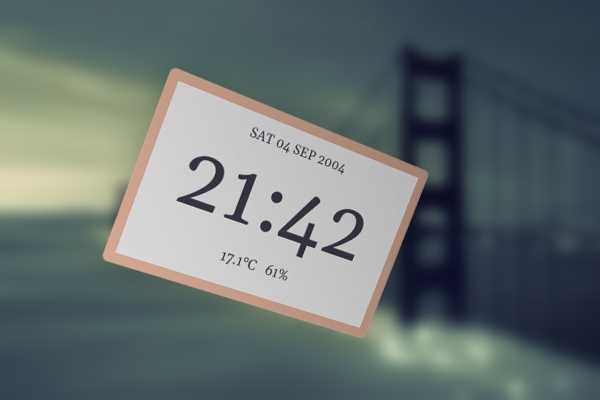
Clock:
21 h 42 min
